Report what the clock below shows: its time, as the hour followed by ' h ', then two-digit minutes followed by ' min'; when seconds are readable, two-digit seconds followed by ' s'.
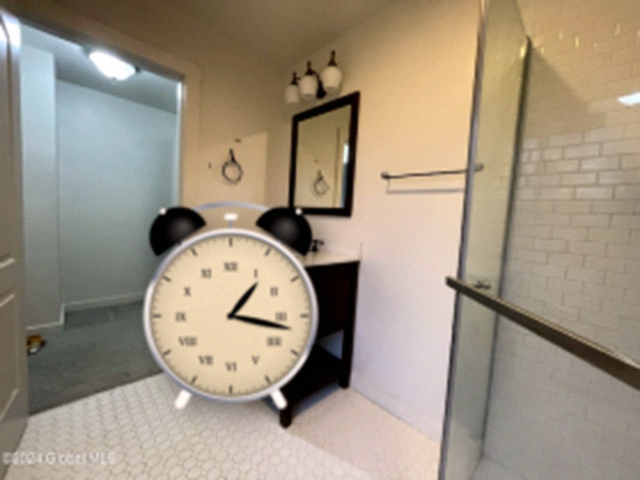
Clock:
1 h 17 min
